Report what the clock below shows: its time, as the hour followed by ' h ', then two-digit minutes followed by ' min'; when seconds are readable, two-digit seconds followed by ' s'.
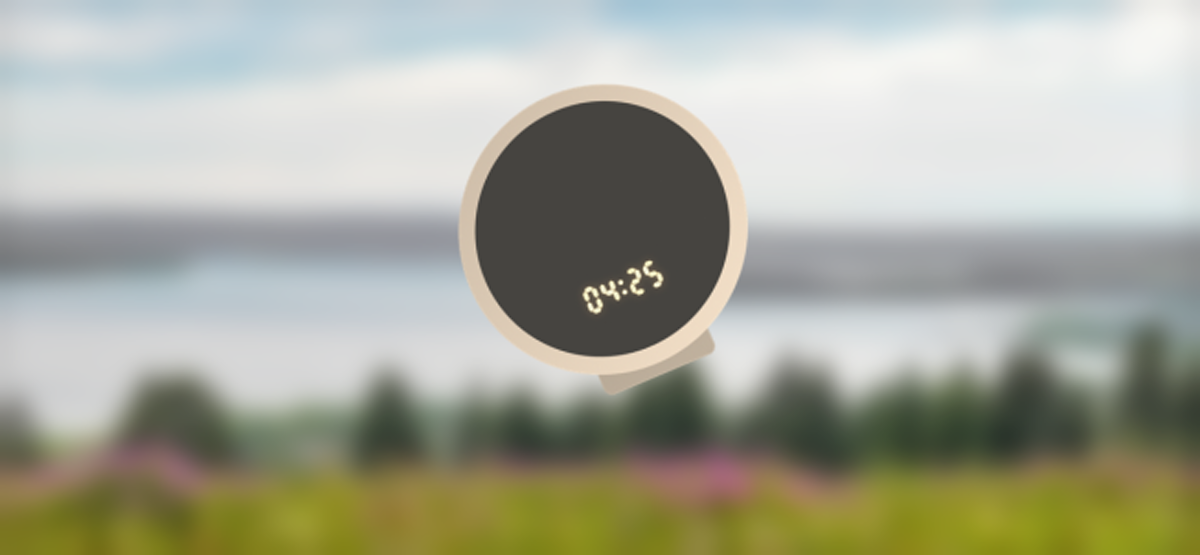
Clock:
4 h 25 min
